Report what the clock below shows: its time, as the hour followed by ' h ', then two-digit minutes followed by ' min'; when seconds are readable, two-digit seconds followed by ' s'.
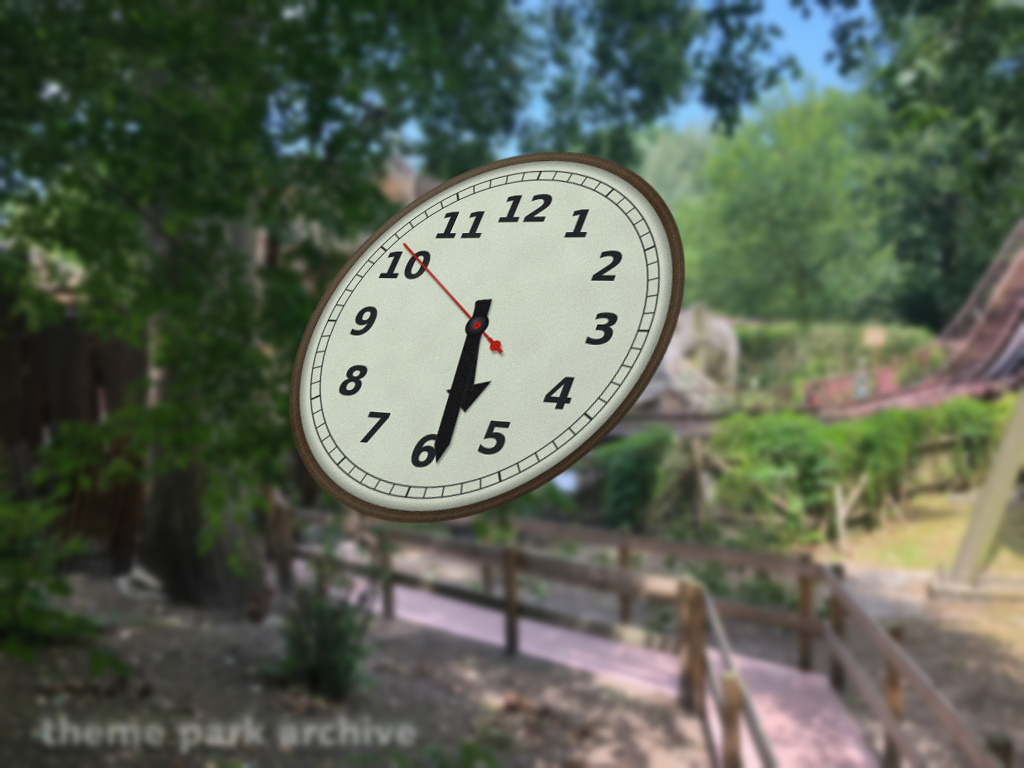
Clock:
5 h 28 min 51 s
